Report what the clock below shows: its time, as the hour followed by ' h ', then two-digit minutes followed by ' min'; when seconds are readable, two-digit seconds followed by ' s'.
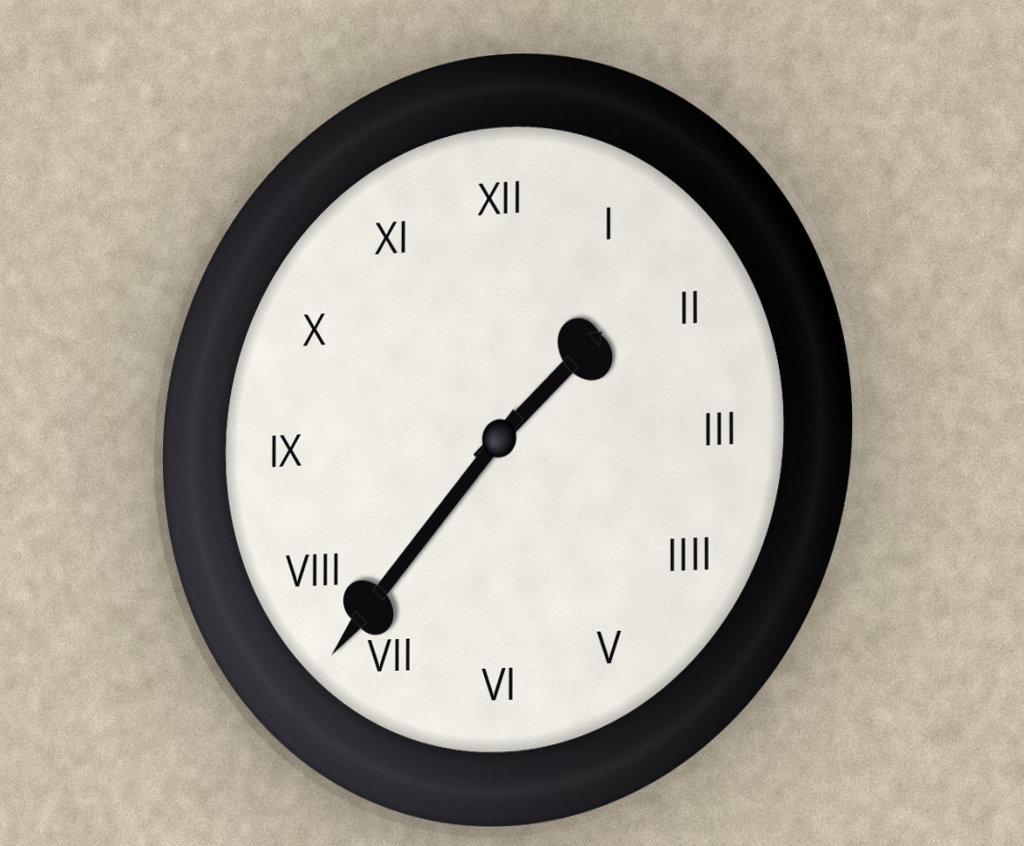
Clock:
1 h 37 min
